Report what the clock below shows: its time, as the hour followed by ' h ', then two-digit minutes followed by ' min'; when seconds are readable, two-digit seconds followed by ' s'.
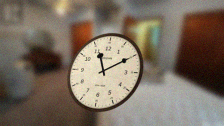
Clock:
11 h 10 min
